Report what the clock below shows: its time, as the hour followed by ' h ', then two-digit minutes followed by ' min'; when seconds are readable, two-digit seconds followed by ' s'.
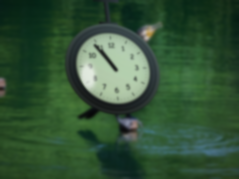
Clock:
10 h 54 min
